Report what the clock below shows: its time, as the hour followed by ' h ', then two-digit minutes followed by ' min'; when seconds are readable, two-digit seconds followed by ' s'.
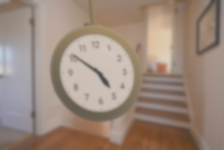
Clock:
4 h 51 min
